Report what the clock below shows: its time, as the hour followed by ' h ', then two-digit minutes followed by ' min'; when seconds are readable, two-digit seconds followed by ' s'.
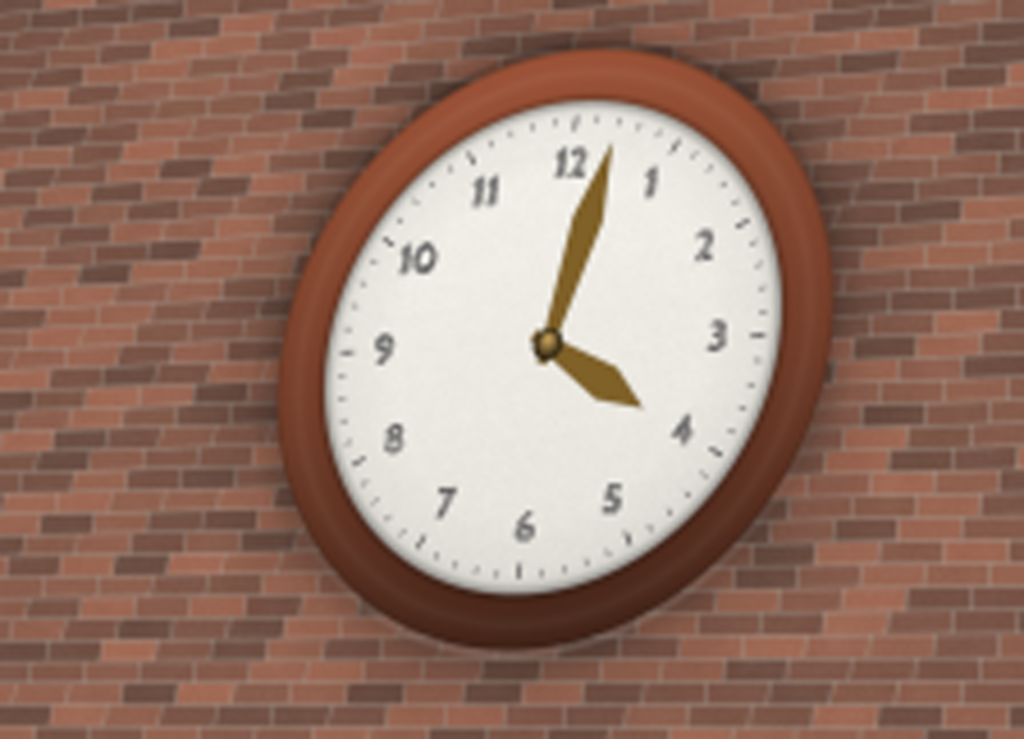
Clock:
4 h 02 min
